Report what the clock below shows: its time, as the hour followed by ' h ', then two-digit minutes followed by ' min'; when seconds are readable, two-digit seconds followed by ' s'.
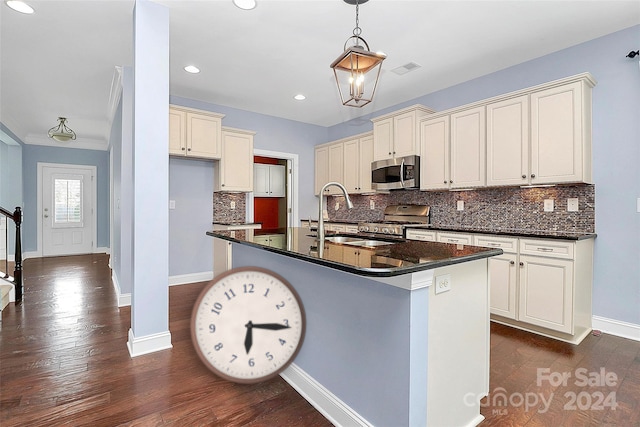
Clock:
6 h 16 min
